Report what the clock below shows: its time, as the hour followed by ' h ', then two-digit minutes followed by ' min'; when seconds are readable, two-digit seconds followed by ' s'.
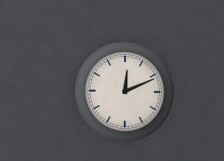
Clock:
12 h 11 min
